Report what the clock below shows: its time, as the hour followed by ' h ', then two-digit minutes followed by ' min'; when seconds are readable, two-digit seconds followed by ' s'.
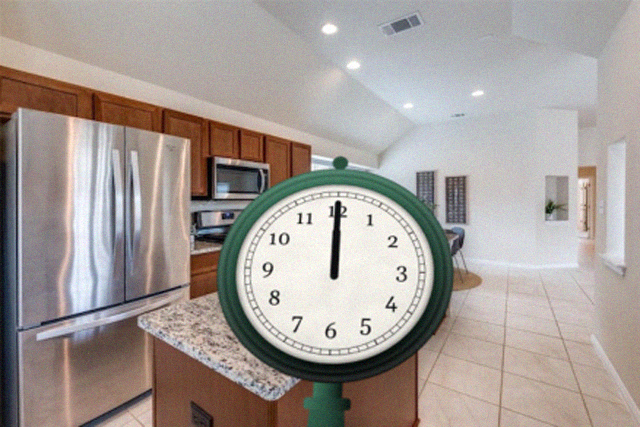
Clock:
12 h 00 min
